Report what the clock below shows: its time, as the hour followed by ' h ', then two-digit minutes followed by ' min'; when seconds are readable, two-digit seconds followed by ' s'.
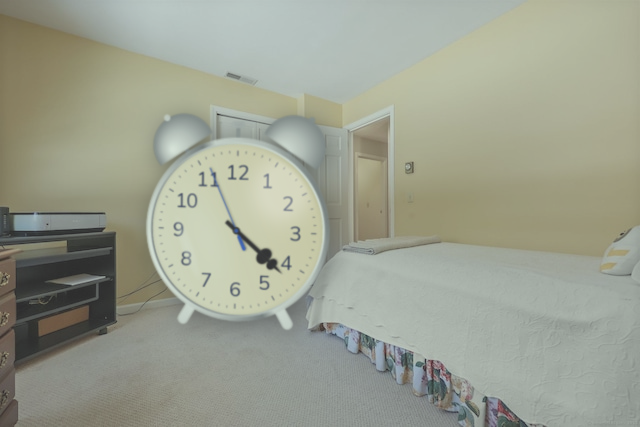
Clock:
4 h 21 min 56 s
